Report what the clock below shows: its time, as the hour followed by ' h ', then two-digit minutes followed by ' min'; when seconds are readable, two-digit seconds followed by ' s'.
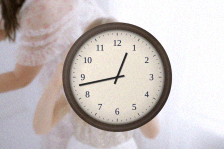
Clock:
12 h 43 min
